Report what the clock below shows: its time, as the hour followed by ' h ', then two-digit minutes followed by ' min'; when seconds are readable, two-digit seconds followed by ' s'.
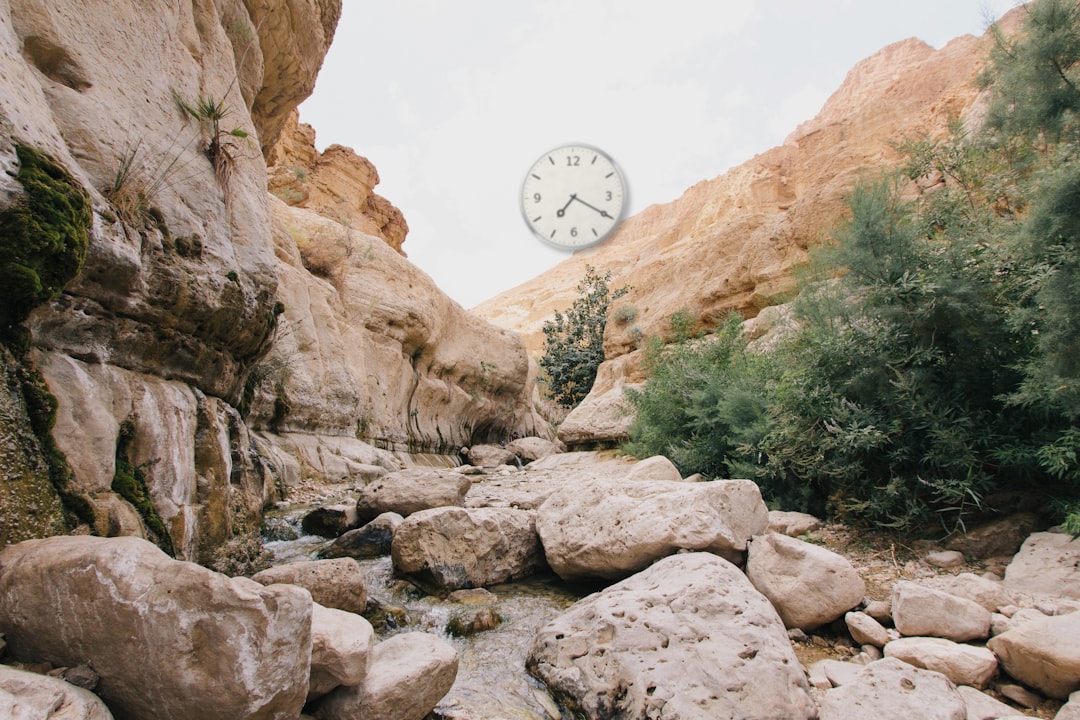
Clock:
7 h 20 min
